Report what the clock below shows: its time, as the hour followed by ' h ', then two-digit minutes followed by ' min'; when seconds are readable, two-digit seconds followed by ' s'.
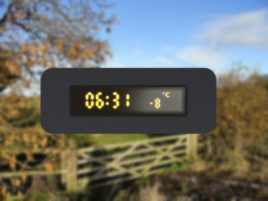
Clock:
6 h 31 min
